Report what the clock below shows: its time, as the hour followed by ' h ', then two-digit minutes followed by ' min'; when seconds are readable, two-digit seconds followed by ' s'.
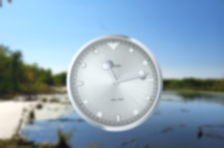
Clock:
11 h 13 min
